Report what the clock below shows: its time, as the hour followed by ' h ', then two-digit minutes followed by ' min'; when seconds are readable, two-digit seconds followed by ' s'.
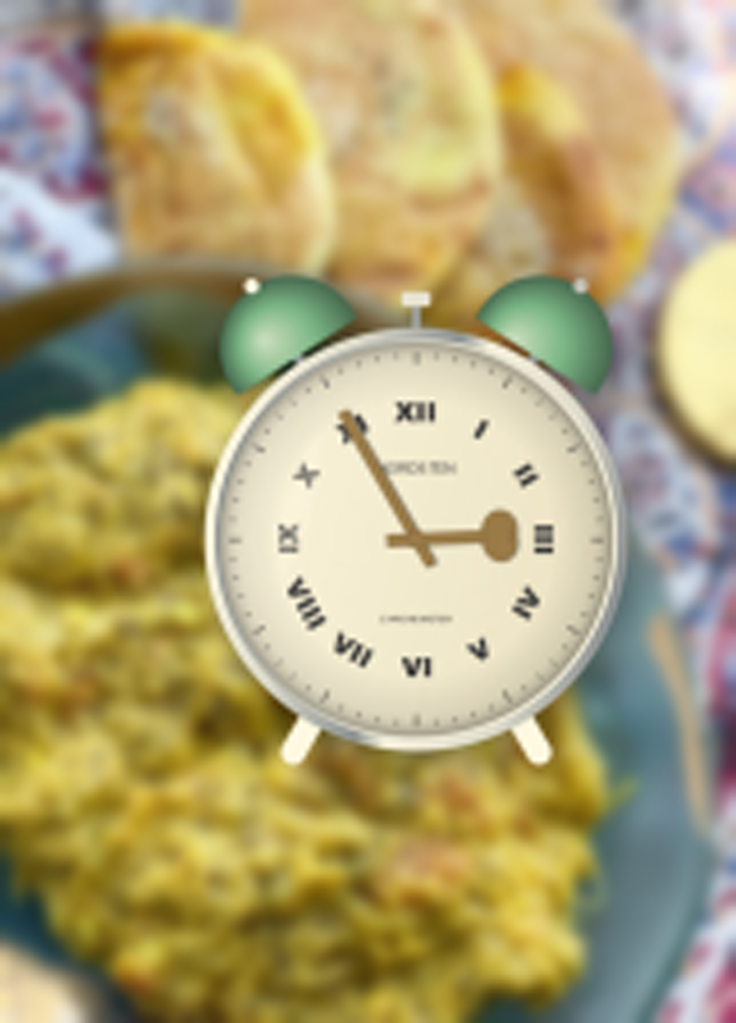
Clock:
2 h 55 min
